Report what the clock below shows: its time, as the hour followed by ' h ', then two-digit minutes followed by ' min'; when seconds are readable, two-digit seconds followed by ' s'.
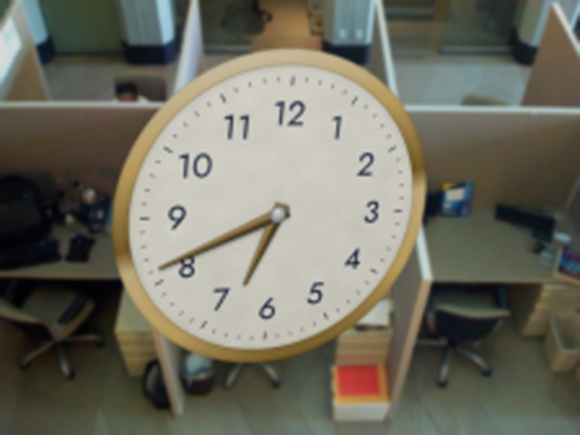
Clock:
6 h 41 min
